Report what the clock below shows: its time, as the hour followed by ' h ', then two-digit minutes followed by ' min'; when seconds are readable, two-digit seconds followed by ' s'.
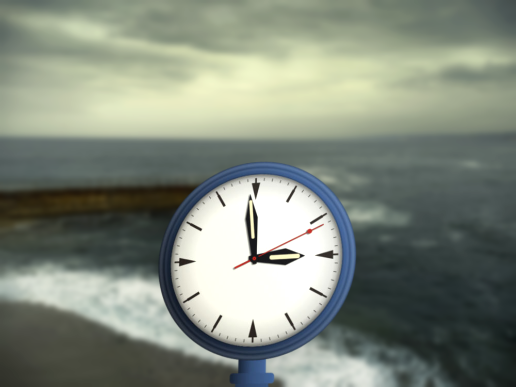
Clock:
2 h 59 min 11 s
